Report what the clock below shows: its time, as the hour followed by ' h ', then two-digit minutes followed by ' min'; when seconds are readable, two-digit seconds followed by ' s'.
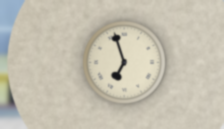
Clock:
6 h 57 min
